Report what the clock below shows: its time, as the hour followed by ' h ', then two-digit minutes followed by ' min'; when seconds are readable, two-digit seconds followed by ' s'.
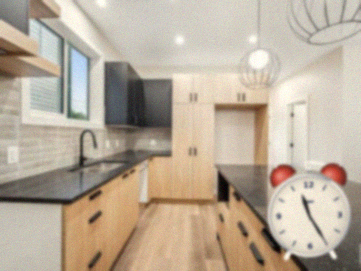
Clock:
11 h 25 min
